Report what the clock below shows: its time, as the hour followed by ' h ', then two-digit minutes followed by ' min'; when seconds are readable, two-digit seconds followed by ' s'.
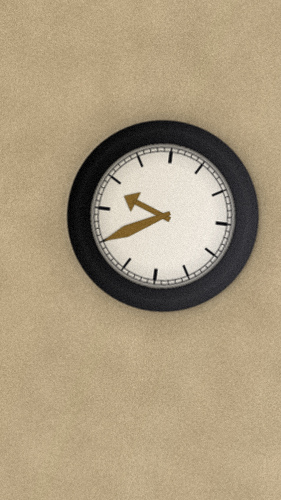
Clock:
9 h 40 min
